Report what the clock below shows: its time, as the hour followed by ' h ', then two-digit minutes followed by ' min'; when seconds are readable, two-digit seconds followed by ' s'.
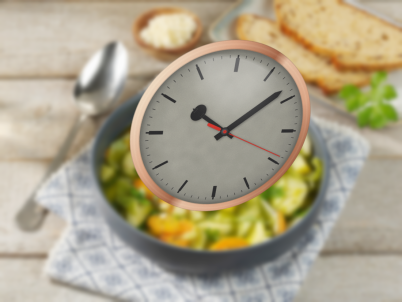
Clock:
10 h 08 min 19 s
